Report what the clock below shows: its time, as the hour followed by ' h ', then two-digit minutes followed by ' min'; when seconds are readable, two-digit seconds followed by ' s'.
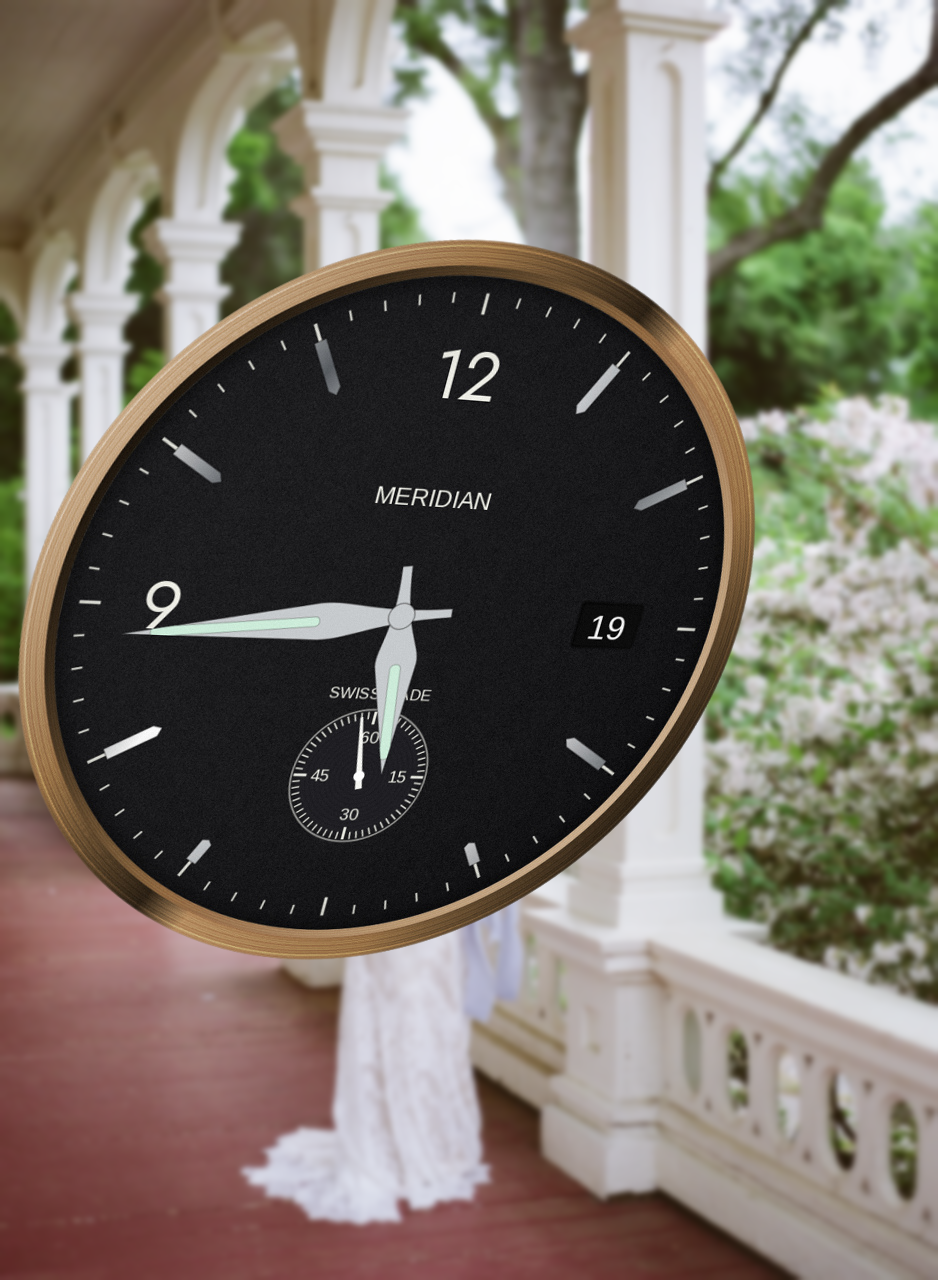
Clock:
5 h 43 min 58 s
